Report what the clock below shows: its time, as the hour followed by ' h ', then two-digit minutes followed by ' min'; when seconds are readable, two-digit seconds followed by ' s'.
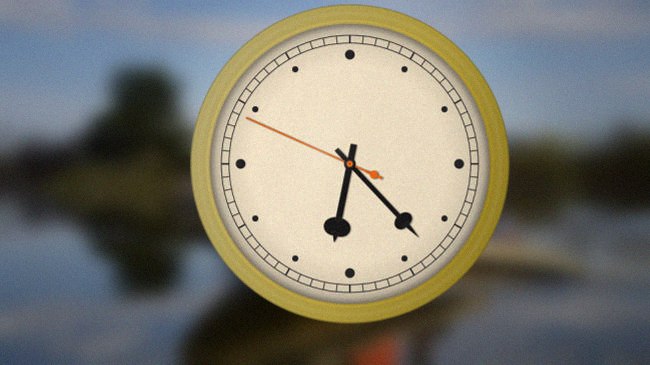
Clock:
6 h 22 min 49 s
